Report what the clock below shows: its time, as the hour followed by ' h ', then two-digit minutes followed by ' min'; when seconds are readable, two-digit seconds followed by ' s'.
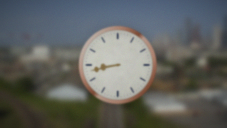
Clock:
8 h 43 min
